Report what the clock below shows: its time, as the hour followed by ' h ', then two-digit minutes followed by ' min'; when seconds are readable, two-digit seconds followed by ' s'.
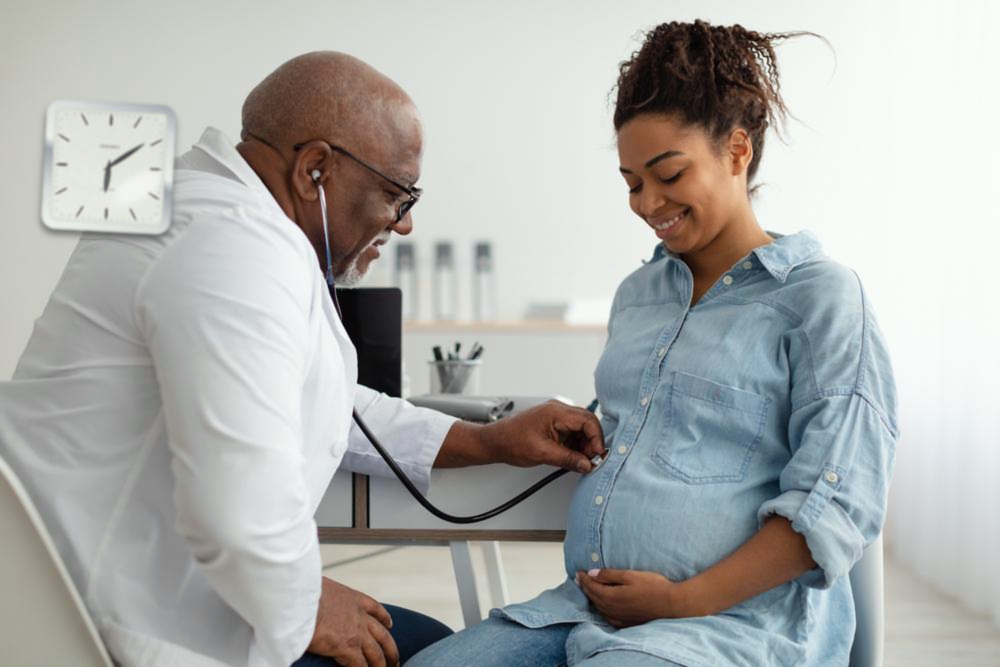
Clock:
6 h 09 min
